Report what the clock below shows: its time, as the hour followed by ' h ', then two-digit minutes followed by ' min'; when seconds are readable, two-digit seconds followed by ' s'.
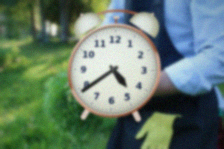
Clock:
4 h 39 min
